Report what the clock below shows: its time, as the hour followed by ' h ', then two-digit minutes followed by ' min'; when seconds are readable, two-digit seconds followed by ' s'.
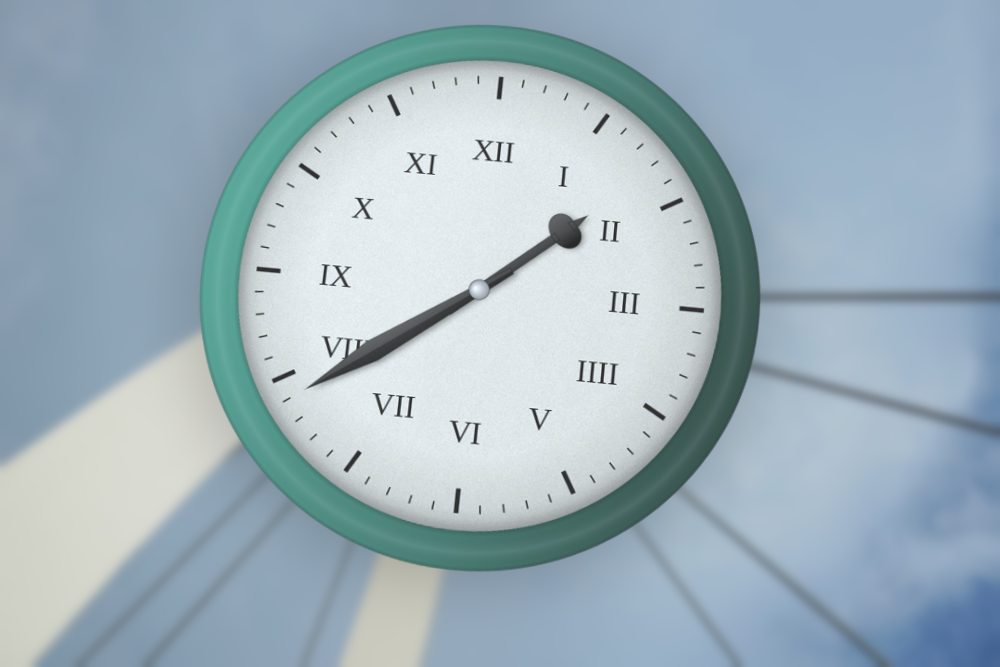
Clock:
1 h 39 min
